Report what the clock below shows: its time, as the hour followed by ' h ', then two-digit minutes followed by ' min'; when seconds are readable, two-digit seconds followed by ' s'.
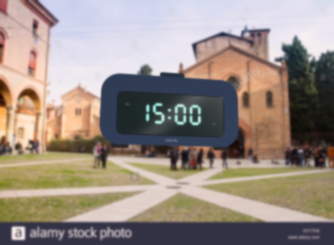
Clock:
15 h 00 min
